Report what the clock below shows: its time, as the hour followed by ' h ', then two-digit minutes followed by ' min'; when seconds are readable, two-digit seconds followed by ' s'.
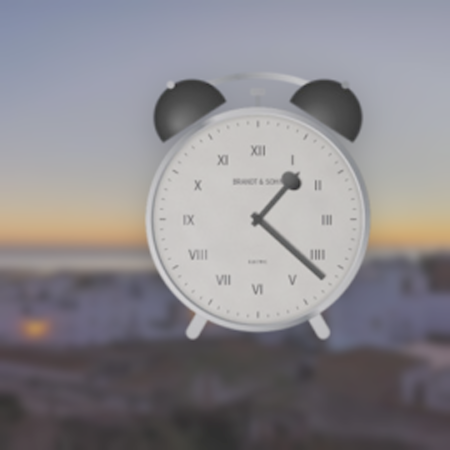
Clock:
1 h 22 min
